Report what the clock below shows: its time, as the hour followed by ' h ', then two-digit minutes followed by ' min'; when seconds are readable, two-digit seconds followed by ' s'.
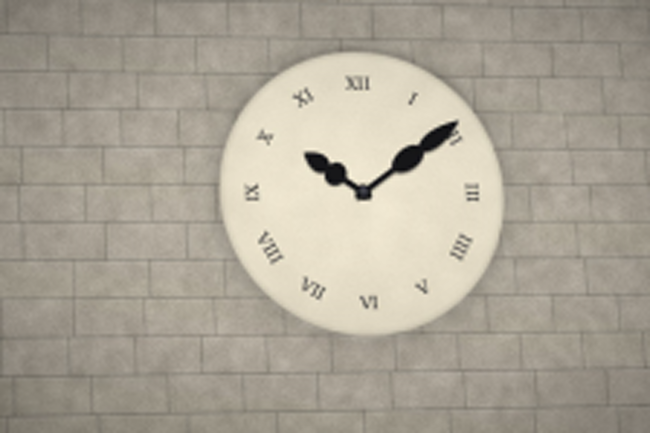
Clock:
10 h 09 min
